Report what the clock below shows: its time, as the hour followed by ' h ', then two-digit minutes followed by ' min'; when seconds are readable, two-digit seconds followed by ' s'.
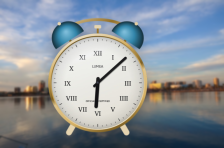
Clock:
6 h 08 min
